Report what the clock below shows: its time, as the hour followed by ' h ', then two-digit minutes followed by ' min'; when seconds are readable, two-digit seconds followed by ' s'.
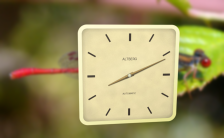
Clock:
8 h 11 min
